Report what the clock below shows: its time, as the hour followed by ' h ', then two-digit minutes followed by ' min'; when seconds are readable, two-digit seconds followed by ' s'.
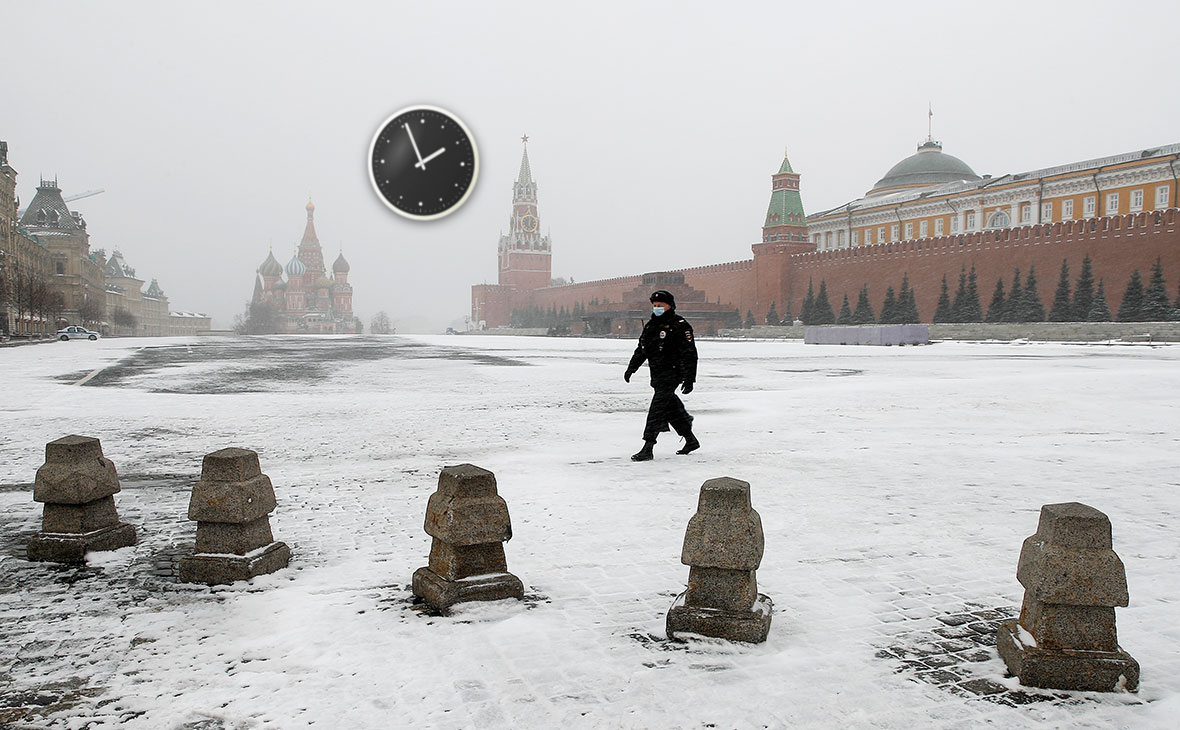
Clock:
1 h 56 min
